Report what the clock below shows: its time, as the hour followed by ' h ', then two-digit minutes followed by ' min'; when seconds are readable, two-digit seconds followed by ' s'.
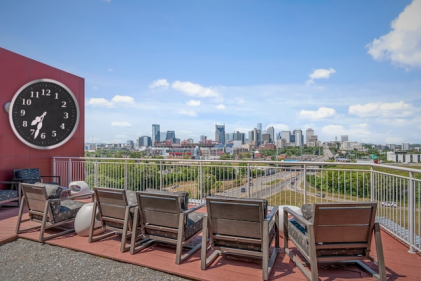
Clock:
7 h 33 min
